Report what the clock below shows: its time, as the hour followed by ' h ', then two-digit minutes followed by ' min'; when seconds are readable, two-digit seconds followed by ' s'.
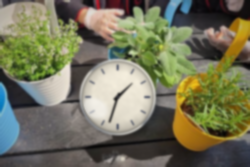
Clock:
1 h 33 min
